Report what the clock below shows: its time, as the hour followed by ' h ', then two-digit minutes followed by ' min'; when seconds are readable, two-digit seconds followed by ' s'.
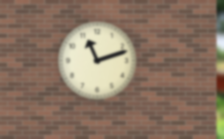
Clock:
11 h 12 min
